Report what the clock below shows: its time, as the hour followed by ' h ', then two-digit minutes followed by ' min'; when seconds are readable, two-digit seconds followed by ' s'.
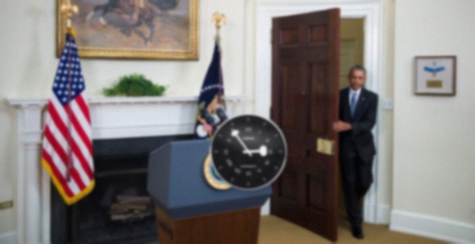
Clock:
2 h 54 min
